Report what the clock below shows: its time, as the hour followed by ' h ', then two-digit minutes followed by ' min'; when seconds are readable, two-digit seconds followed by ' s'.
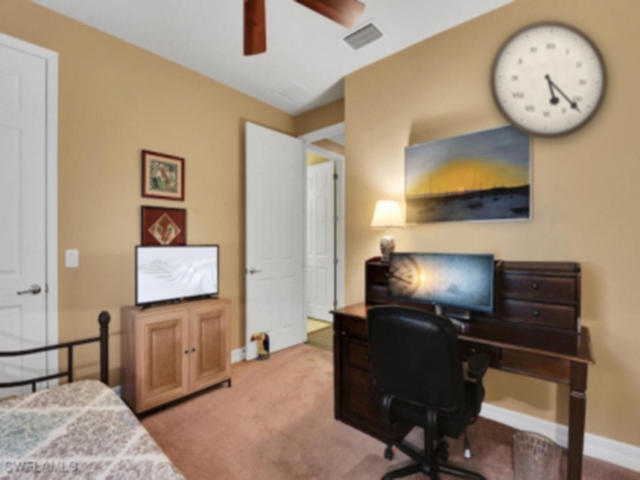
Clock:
5 h 22 min
